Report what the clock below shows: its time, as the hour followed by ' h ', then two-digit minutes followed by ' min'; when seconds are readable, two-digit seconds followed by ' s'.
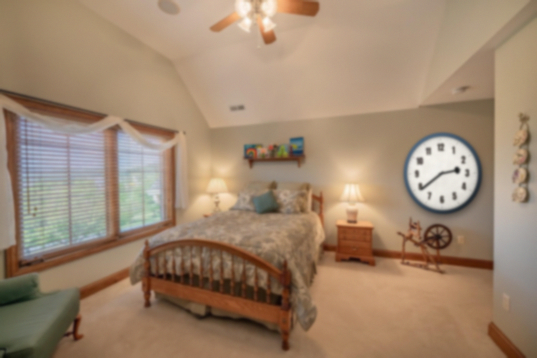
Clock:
2 h 39 min
